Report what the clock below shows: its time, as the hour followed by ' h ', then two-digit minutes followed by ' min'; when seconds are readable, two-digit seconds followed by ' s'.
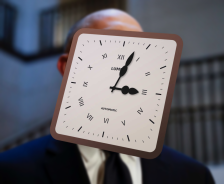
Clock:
3 h 03 min
